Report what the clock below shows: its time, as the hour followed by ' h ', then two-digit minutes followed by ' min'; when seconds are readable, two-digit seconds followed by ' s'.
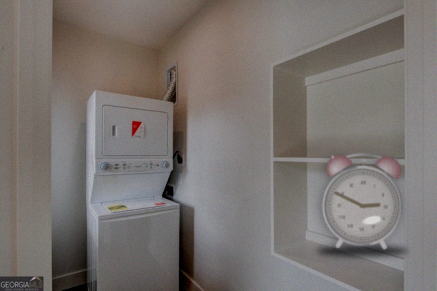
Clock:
2 h 49 min
